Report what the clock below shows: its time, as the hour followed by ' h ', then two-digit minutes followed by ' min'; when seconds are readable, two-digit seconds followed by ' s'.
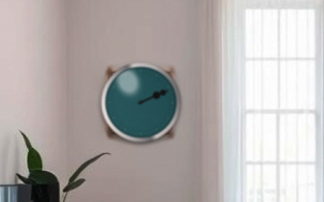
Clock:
2 h 11 min
